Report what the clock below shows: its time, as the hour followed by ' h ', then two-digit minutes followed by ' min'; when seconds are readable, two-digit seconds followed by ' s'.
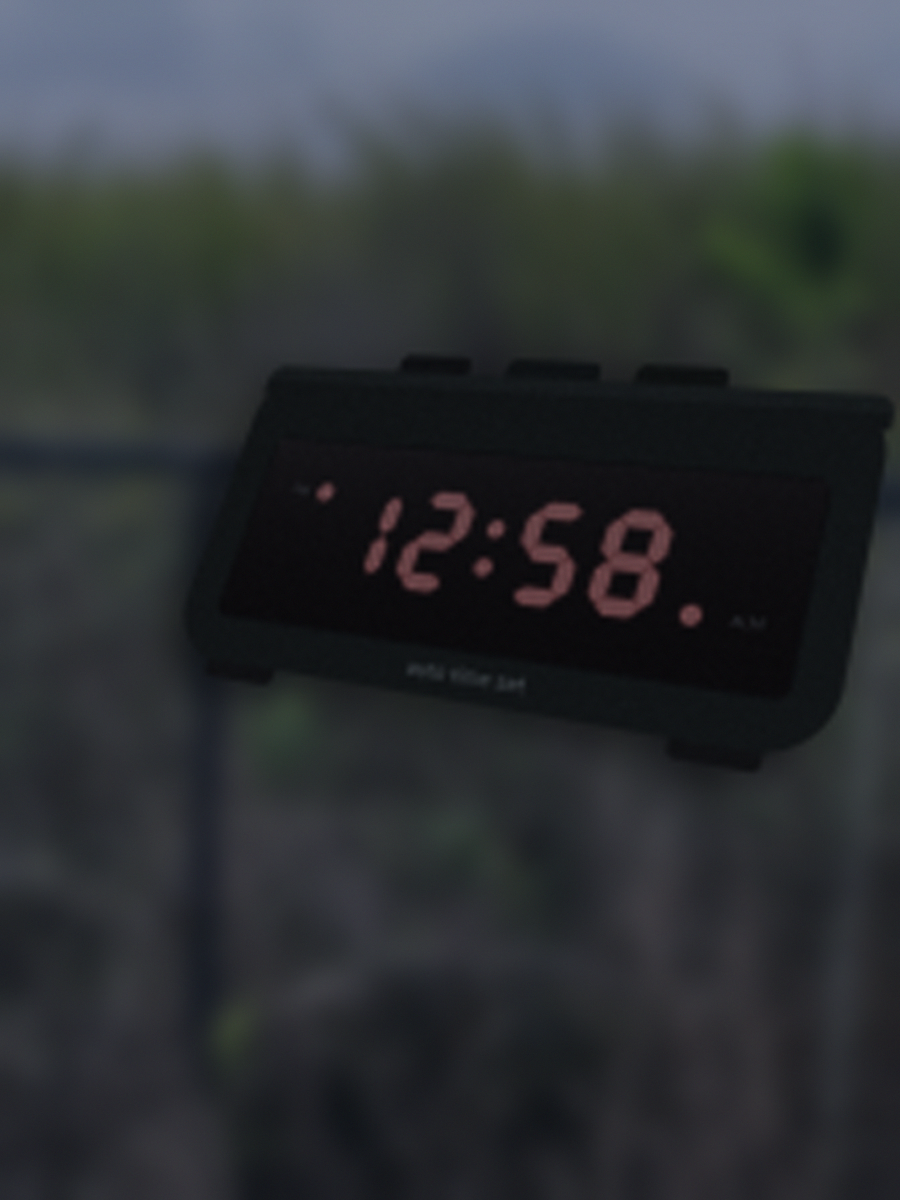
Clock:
12 h 58 min
